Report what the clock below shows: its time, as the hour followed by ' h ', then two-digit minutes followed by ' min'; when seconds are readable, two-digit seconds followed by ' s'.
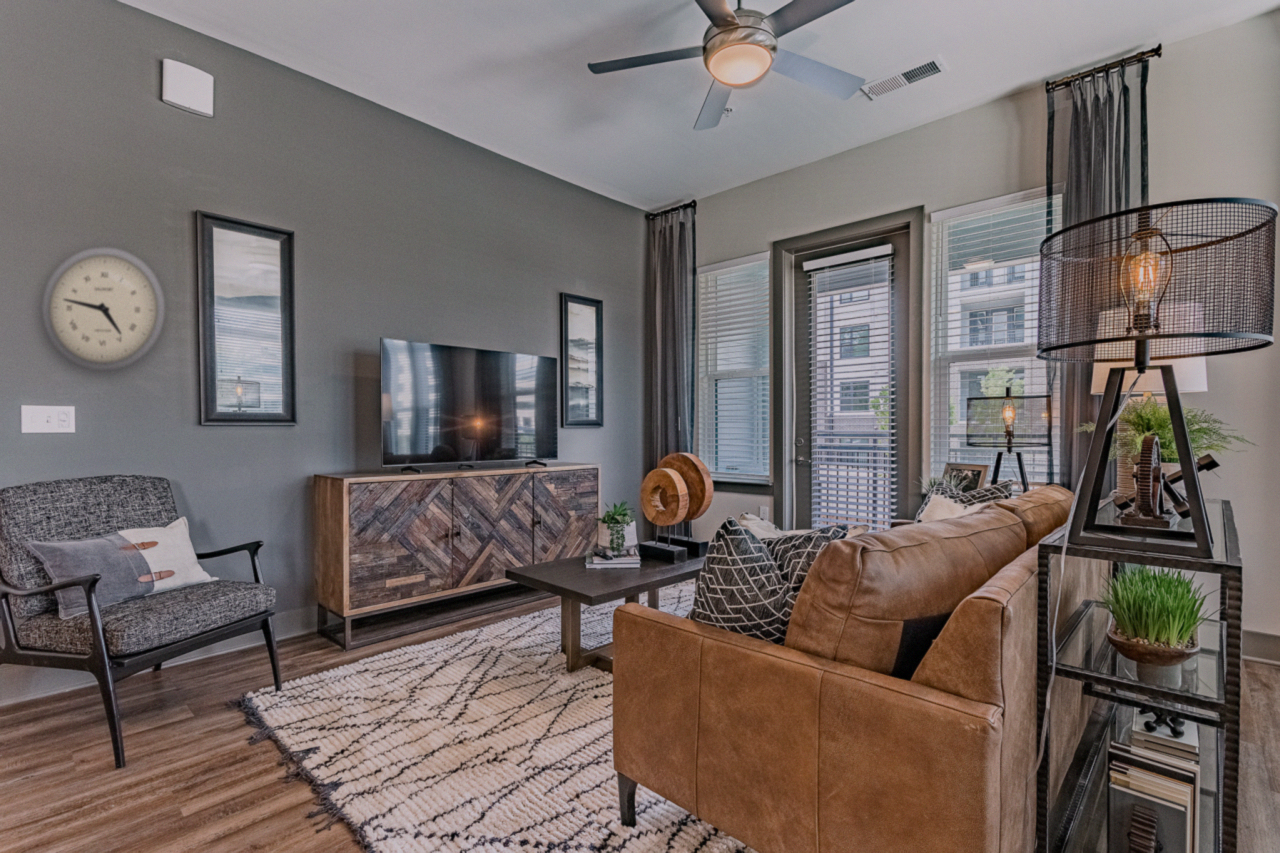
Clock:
4 h 47 min
